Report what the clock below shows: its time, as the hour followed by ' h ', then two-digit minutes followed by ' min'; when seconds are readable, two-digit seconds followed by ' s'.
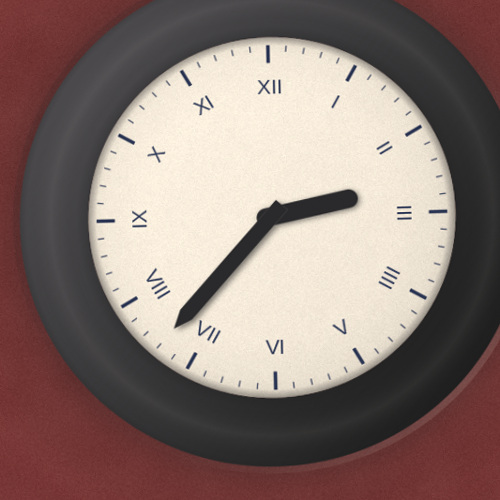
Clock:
2 h 37 min
